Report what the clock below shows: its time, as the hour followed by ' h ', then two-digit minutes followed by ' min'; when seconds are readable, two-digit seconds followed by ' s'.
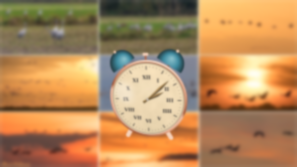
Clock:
2 h 08 min
